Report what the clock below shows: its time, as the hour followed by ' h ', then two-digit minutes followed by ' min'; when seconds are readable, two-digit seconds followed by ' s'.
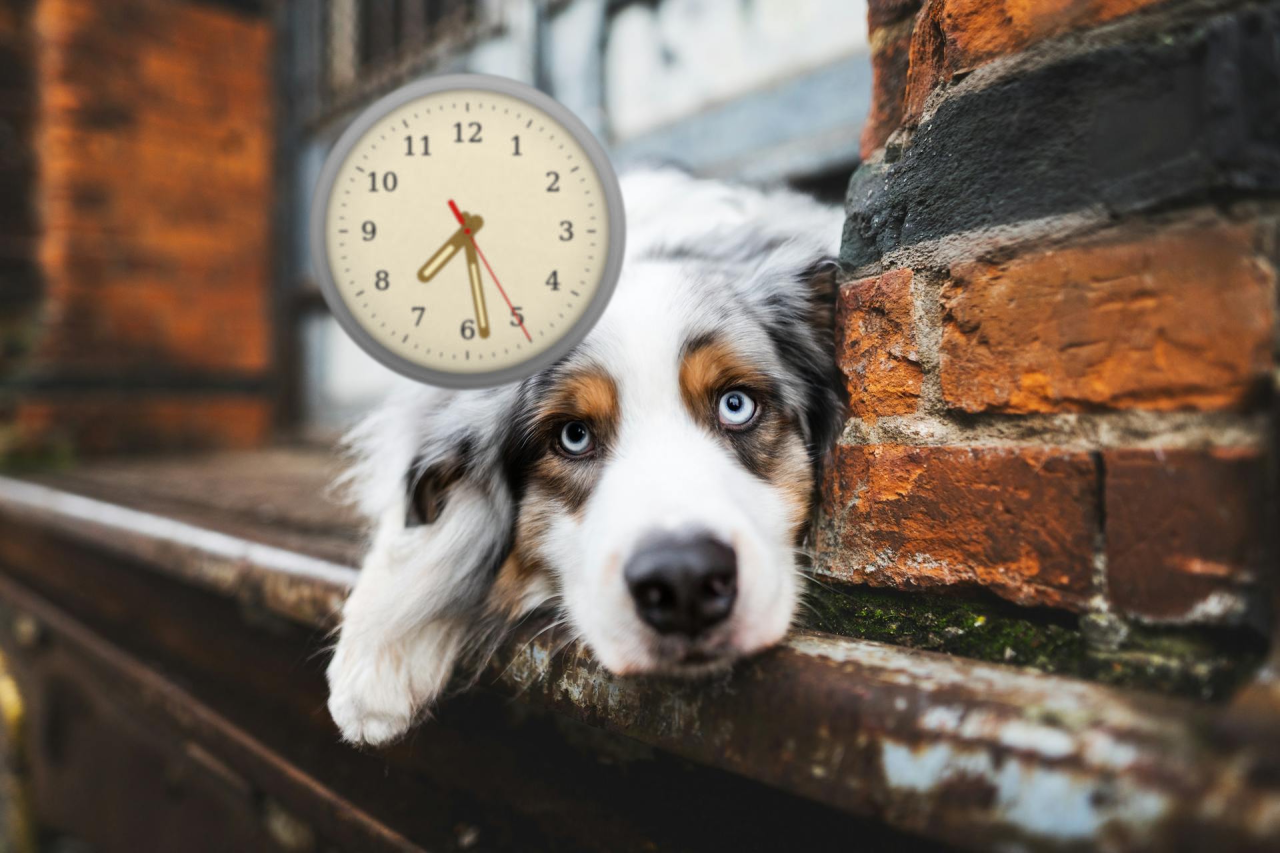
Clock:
7 h 28 min 25 s
